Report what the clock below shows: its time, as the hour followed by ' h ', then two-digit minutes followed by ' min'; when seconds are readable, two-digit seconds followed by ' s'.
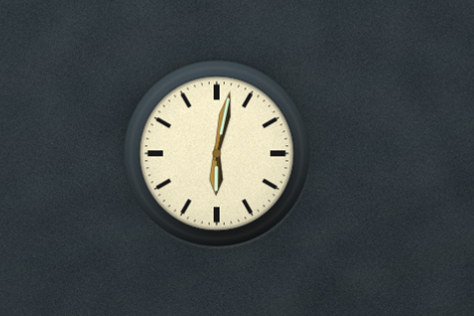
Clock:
6 h 02 min
